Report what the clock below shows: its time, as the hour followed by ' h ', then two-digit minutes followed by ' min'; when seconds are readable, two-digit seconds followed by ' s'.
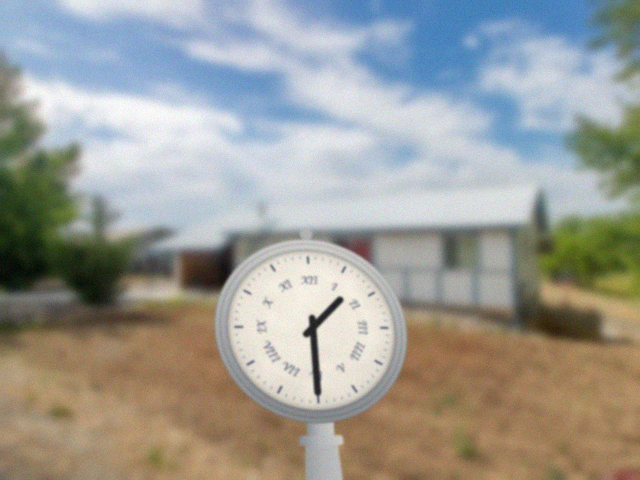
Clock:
1 h 30 min
